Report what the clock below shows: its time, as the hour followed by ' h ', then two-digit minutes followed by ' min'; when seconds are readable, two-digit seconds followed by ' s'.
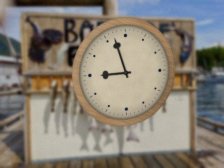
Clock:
8 h 57 min
